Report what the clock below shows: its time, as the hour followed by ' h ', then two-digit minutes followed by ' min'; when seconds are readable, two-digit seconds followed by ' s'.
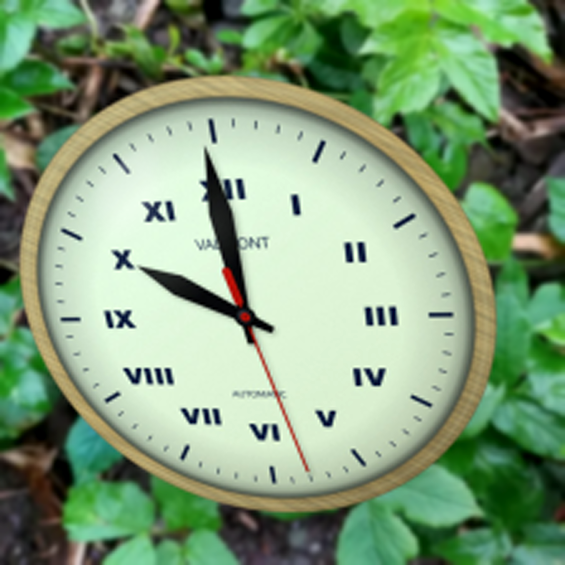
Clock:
9 h 59 min 28 s
